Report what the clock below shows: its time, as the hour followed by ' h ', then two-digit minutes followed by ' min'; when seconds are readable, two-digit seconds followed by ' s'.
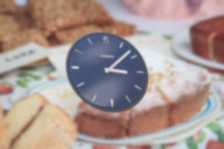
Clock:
3 h 08 min
